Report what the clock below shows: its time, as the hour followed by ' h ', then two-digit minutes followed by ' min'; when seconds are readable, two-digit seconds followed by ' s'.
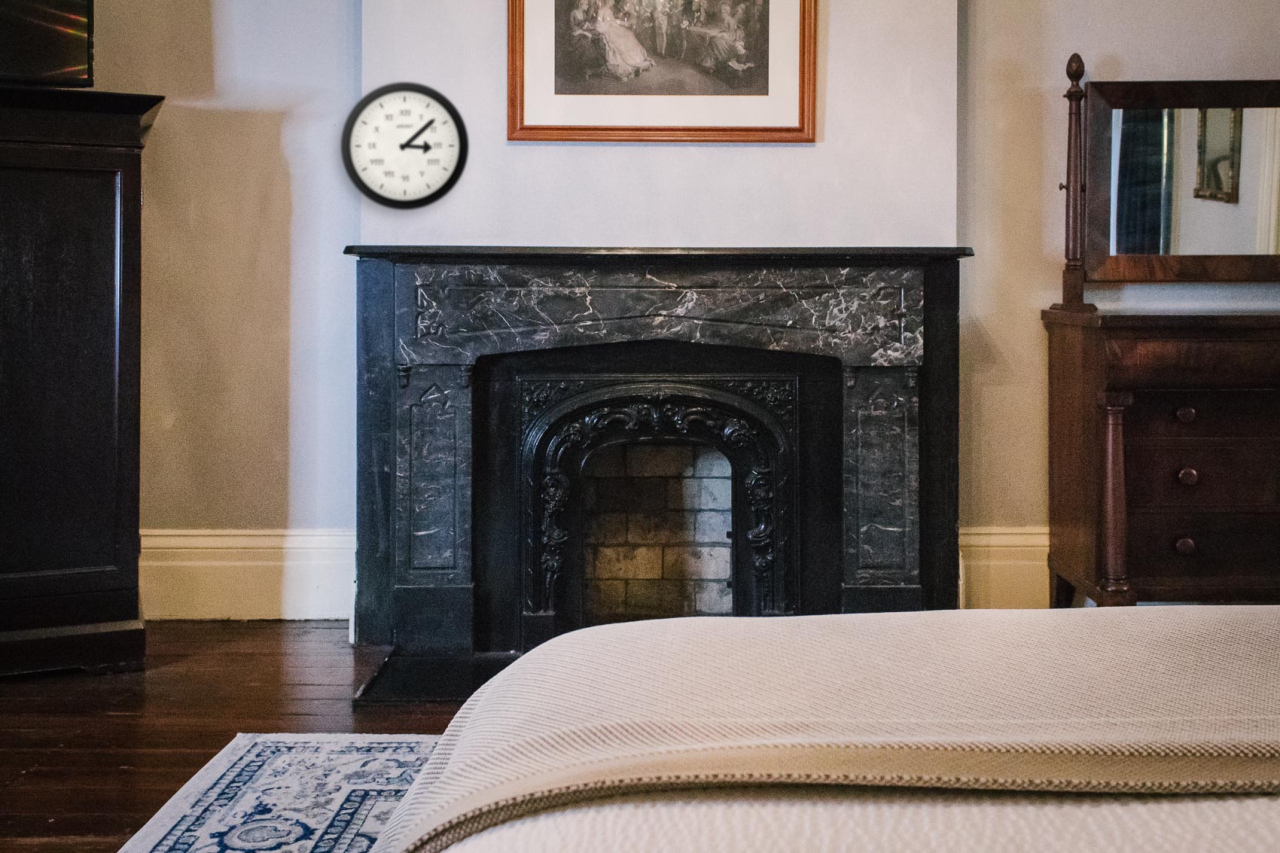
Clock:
3 h 08 min
